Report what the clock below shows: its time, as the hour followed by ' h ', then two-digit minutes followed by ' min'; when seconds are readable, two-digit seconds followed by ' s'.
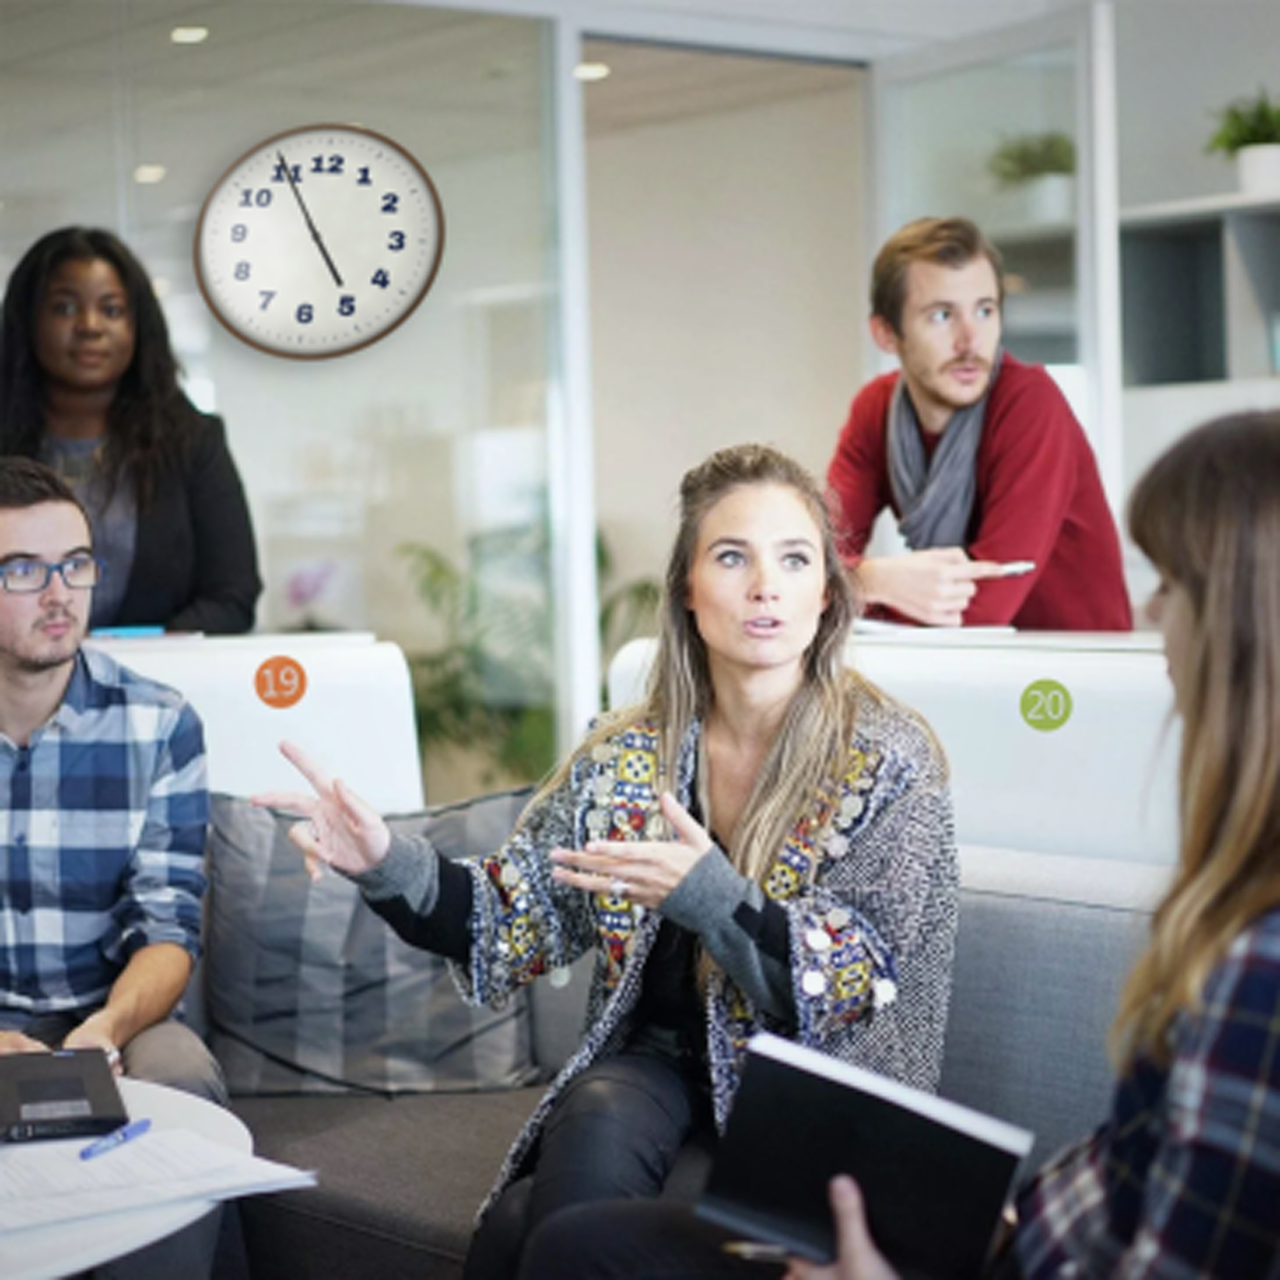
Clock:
4 h 55 min
